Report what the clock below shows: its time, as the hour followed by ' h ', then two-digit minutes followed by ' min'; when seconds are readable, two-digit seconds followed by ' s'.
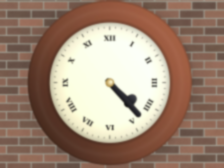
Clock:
4 h 23 min
